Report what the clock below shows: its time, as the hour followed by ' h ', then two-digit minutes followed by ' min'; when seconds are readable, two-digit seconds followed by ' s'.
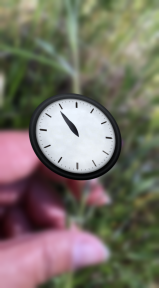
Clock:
10 h 54 min
